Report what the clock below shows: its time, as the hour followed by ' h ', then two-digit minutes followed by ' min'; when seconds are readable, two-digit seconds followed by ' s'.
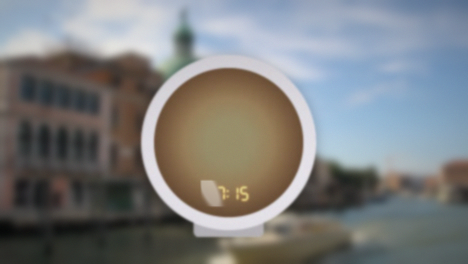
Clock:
7 h 15 min
